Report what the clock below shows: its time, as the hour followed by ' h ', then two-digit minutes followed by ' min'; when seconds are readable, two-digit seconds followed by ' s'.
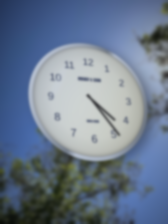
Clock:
4 h 24 min
